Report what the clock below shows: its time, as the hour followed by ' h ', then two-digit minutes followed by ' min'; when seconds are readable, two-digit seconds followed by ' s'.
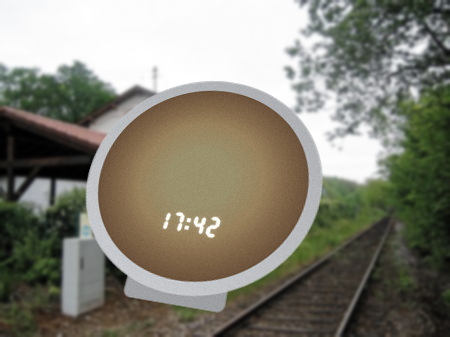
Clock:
17 h 42 min
